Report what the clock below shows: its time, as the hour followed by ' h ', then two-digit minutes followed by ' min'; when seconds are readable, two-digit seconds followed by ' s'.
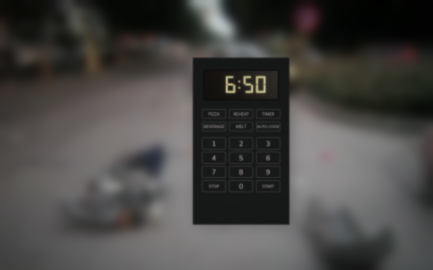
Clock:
6 h 50 min
